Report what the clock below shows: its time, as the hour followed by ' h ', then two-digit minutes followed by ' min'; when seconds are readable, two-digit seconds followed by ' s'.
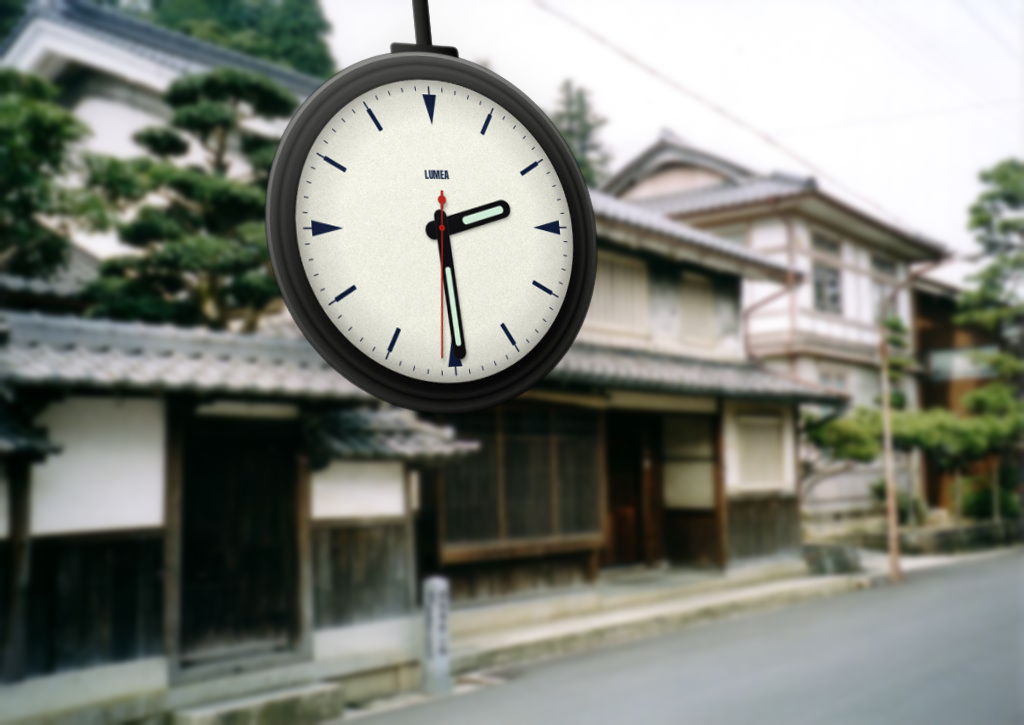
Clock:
2 h 29 min 31 s
